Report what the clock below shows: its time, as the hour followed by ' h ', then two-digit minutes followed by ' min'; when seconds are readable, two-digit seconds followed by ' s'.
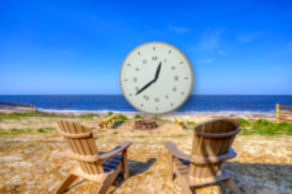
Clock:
12 h 39 min
